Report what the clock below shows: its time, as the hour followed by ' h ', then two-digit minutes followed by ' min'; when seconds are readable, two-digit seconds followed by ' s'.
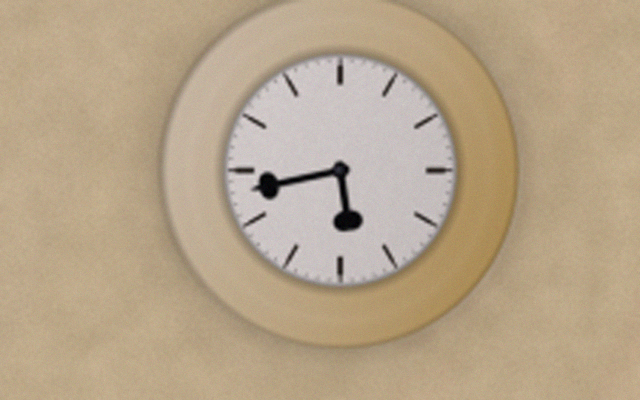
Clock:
5 h 43 min
